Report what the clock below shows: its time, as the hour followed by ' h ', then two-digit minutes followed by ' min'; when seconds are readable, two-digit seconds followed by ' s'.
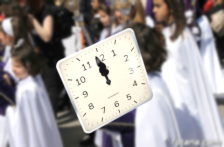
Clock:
11 h 59 min
